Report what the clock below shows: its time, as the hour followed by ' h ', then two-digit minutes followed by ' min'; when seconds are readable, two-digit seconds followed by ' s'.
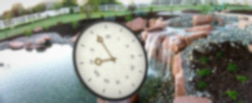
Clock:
8 h 56 min
